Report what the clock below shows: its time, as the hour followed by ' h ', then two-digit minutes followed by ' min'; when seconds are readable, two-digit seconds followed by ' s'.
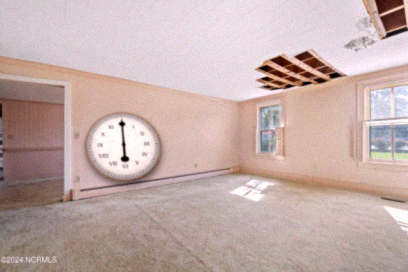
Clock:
6 h 00 min
